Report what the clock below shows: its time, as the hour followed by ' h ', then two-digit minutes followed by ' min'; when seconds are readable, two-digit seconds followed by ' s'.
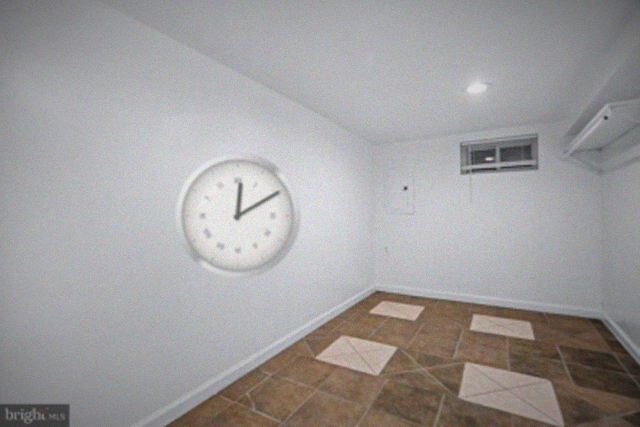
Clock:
12 h 10 min
